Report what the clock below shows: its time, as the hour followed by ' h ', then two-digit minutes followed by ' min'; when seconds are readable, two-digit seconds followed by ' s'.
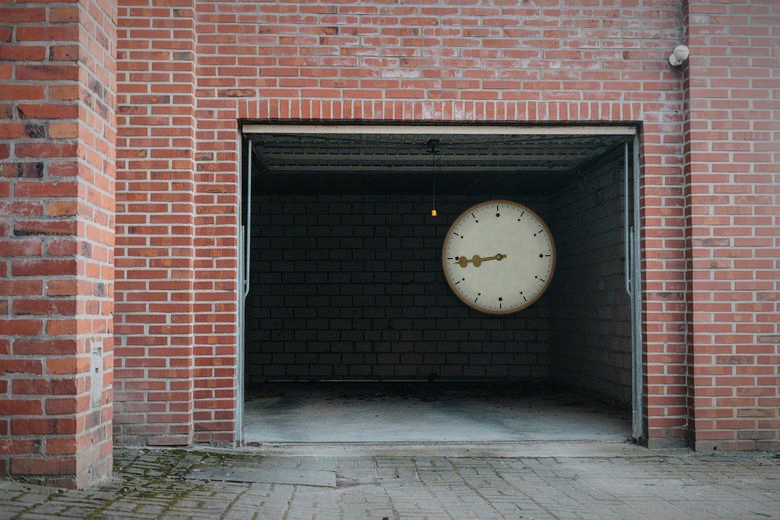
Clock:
8 h 44 min
